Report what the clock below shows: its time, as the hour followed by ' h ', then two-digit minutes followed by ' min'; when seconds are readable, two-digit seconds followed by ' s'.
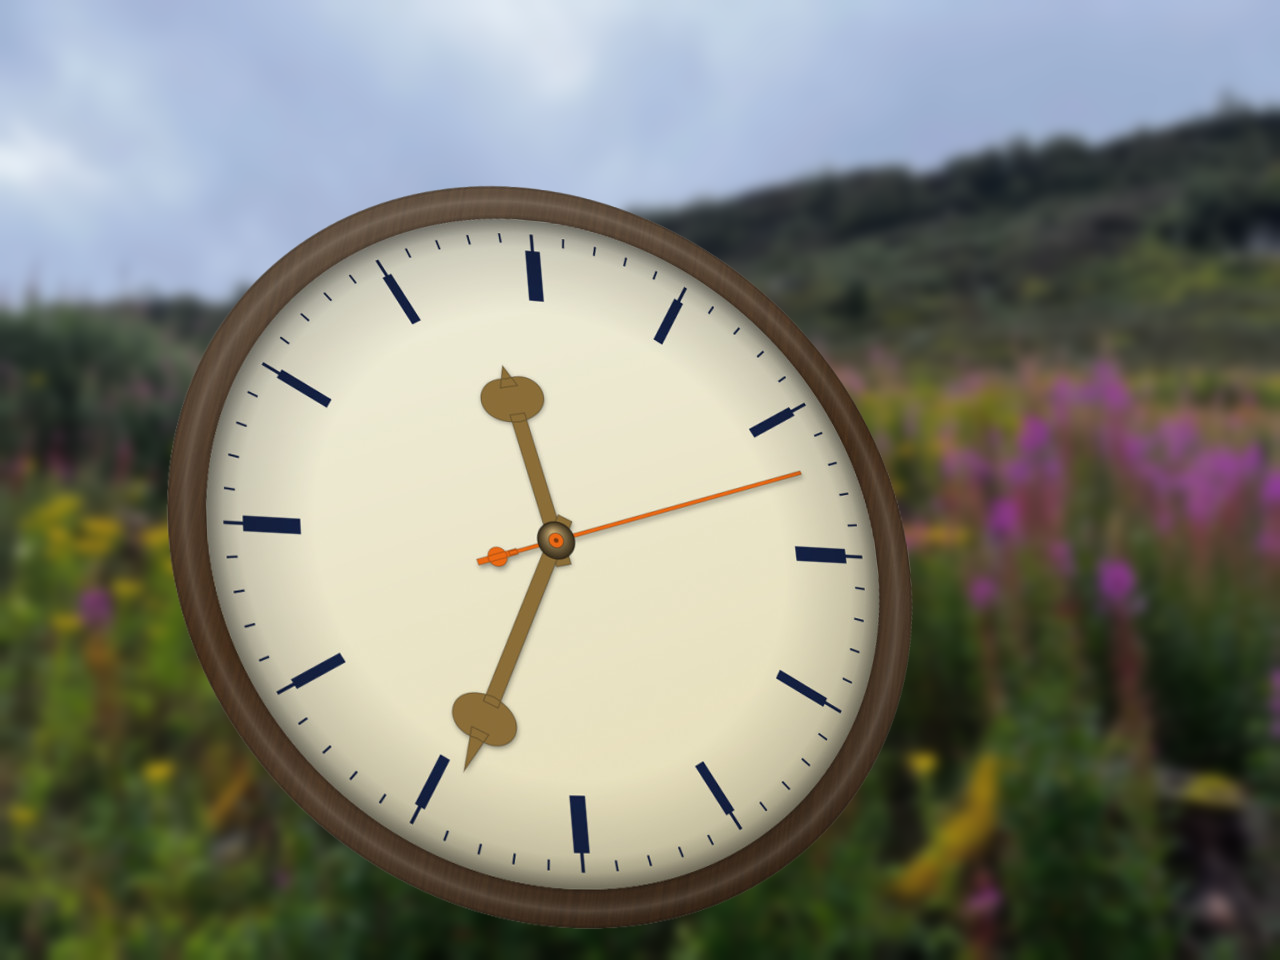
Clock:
11 h 34 min 12 s
